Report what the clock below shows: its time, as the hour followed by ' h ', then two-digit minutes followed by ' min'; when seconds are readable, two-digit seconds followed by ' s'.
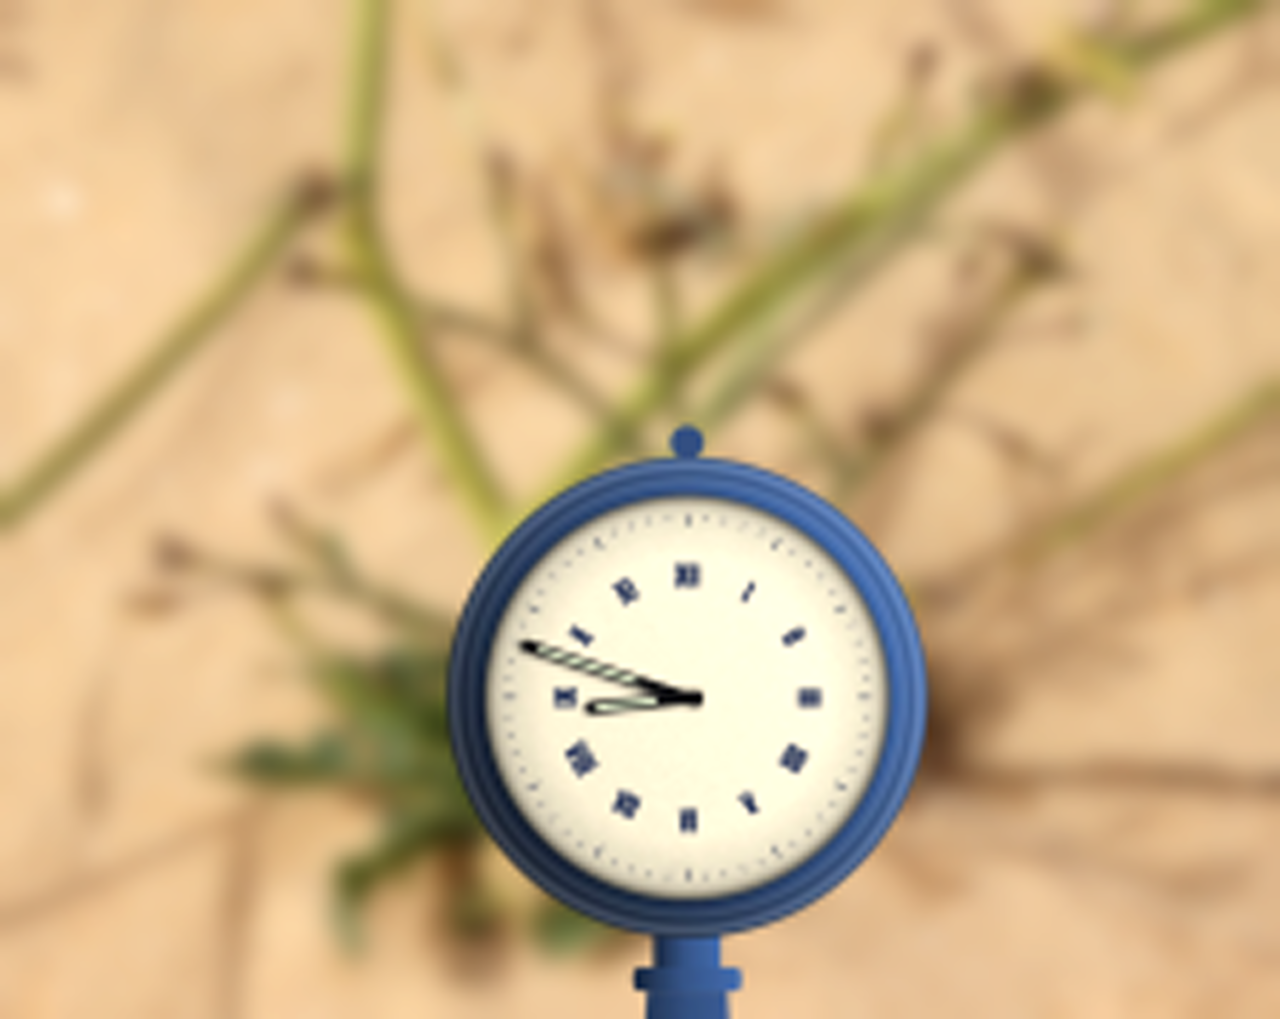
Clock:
8 h 48 min
